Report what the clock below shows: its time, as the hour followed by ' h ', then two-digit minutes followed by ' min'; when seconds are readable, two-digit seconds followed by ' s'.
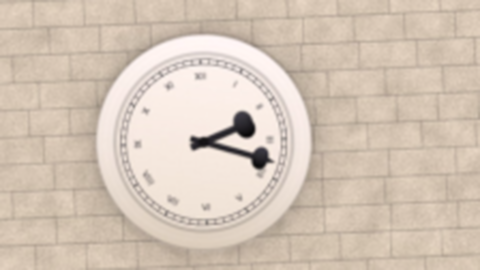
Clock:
2 h 18 min
